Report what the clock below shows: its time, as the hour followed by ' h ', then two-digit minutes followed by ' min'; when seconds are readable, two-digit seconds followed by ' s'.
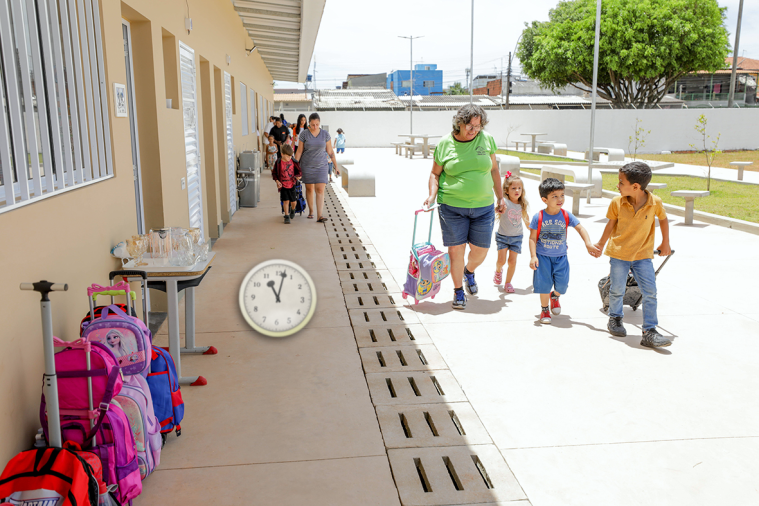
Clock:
11 h 02 min
